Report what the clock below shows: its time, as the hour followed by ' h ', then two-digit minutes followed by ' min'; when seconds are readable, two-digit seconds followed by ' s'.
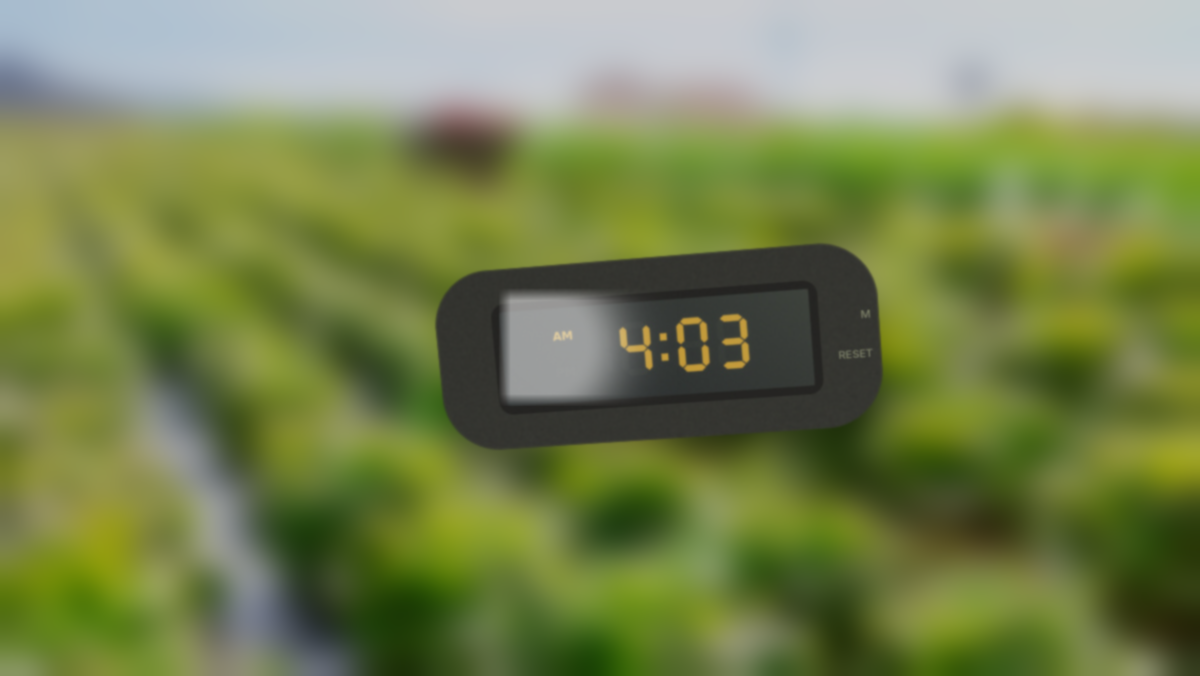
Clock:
4 h 03 min
